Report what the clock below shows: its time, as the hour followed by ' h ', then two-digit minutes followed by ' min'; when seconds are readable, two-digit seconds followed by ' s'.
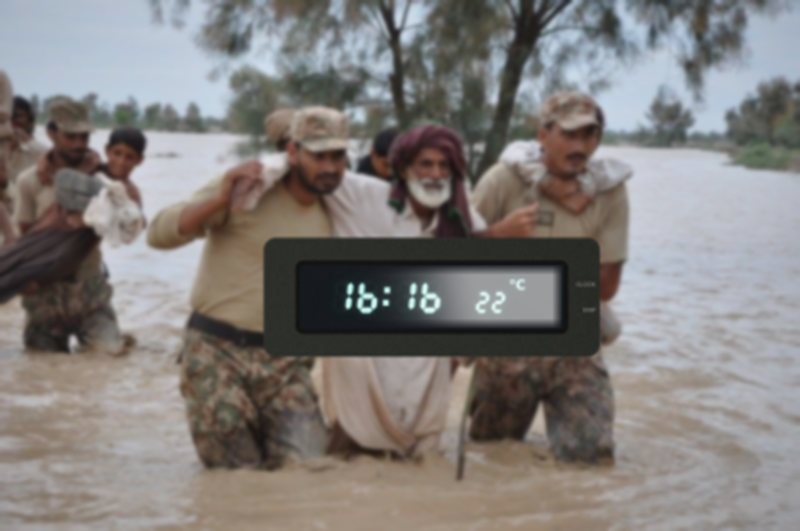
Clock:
16 h 16 min
